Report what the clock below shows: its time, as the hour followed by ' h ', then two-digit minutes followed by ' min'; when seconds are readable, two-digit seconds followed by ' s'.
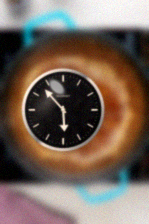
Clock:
5 h 53 min
